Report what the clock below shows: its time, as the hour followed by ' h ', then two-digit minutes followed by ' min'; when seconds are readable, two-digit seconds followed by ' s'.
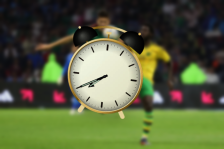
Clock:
7 h 40 min
